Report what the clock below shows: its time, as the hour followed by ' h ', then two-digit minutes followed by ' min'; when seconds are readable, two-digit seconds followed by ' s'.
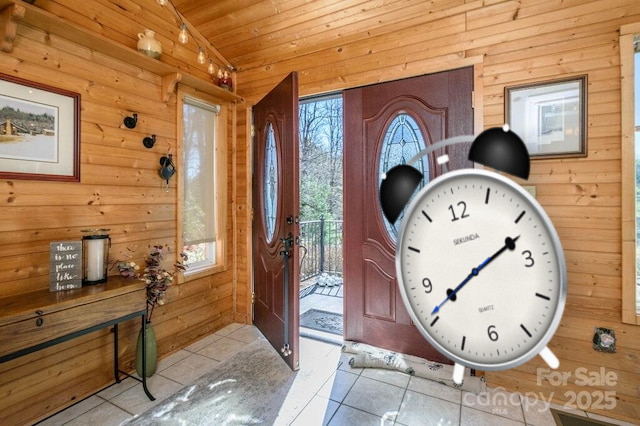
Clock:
8 h 11 min 41 s
